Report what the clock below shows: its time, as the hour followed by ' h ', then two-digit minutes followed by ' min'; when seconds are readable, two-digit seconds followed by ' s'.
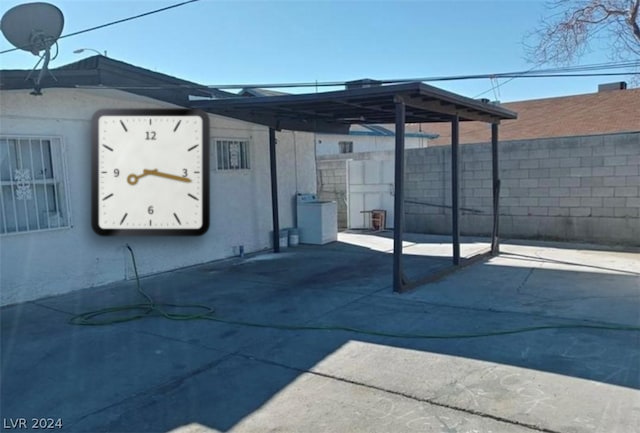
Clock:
8 h 17 min
